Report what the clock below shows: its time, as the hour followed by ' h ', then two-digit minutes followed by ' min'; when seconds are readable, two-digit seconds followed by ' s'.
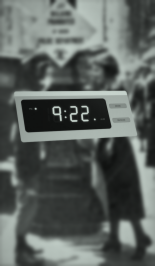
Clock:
9 h 22 min
